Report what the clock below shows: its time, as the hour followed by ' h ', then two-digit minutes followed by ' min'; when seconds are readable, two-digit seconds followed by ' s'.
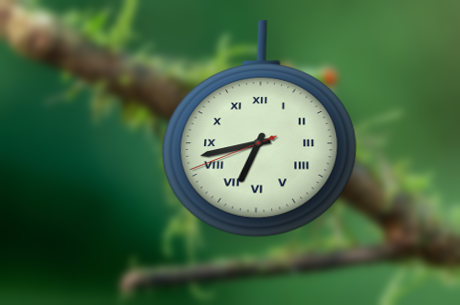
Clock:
6 h 42 min 41 s
